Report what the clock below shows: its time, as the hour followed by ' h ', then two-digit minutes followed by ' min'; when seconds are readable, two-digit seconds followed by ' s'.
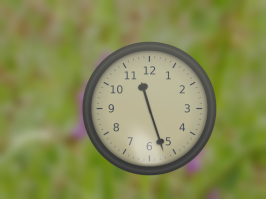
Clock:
11 h 27 min
